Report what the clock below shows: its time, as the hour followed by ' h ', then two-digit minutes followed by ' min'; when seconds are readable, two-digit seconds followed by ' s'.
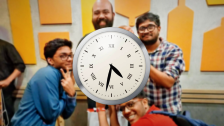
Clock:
4 h 32 min
